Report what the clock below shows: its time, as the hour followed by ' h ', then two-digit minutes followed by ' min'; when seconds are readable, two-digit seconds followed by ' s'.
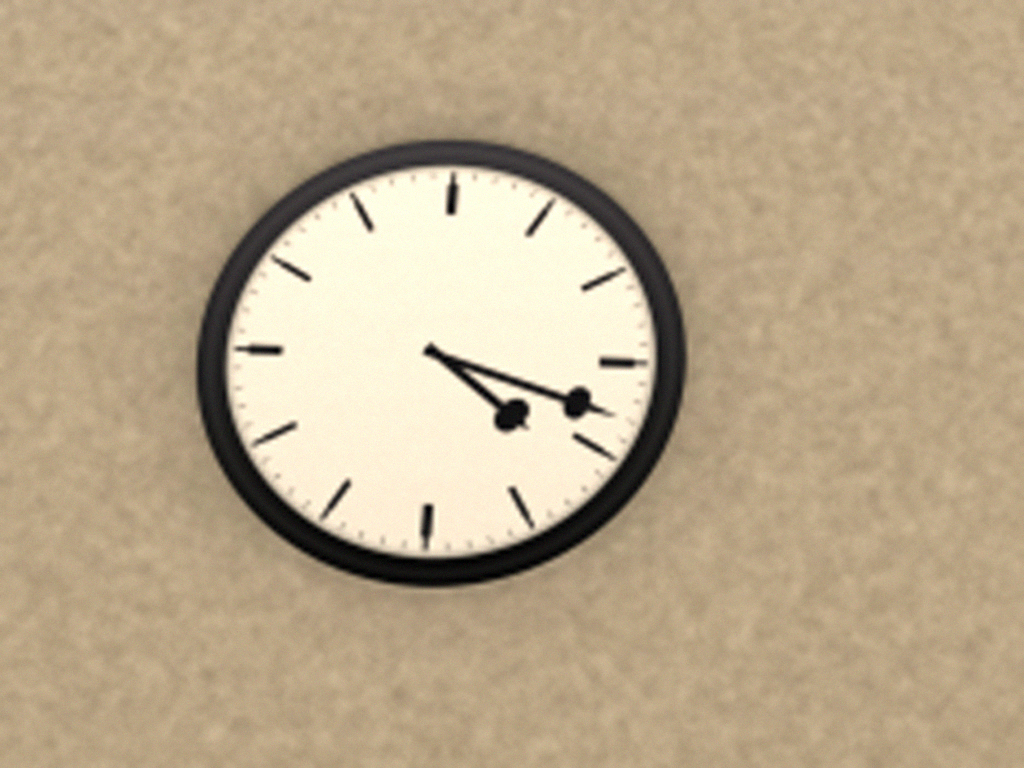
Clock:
4 h 18 min
